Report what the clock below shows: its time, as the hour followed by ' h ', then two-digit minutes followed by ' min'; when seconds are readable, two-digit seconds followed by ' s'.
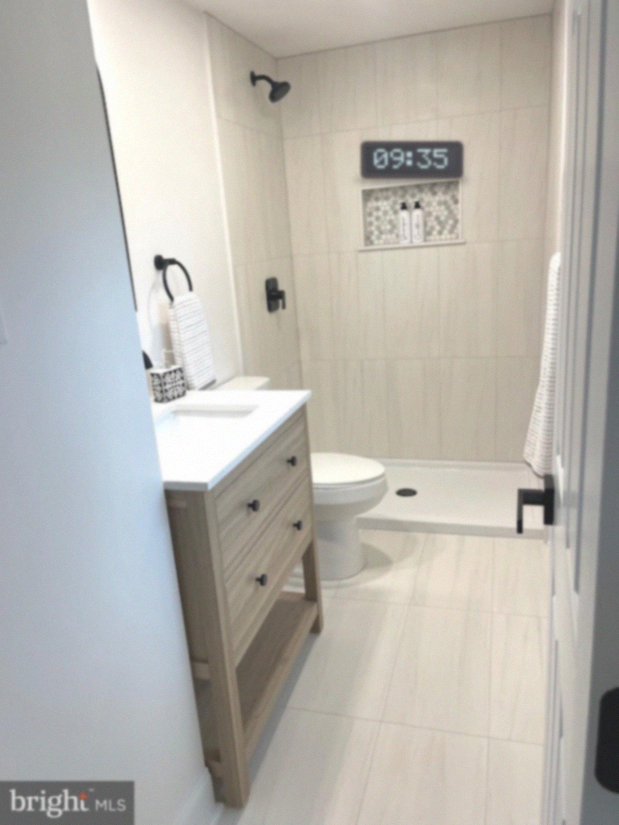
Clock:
9 h 35 min
